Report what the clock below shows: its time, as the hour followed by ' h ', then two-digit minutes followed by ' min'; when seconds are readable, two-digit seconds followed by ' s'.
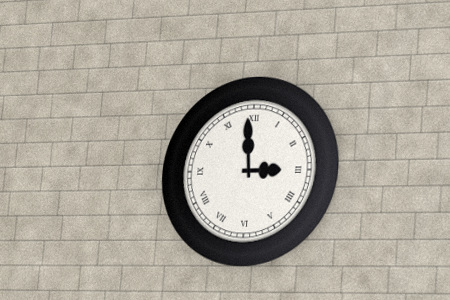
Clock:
2 h 59 min
